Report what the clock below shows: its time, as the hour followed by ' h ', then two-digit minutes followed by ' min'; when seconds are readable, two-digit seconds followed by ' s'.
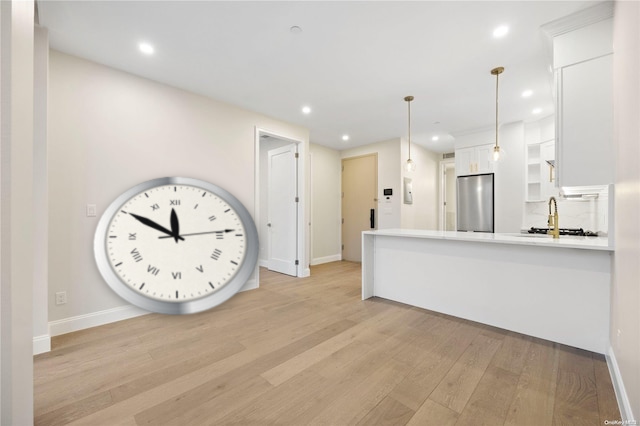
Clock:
11 h 50 min 14 s
